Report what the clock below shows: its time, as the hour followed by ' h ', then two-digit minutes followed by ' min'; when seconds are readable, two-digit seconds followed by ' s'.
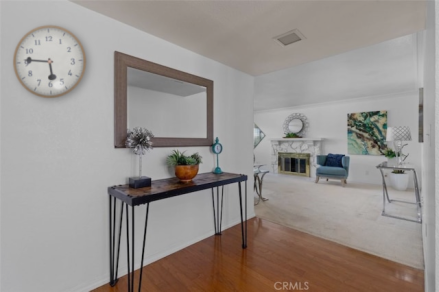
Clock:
5 h 46 min
